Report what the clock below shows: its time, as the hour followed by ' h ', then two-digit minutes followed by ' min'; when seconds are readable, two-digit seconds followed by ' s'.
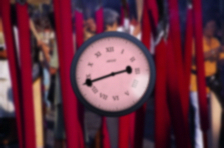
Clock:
2 h 43 min
